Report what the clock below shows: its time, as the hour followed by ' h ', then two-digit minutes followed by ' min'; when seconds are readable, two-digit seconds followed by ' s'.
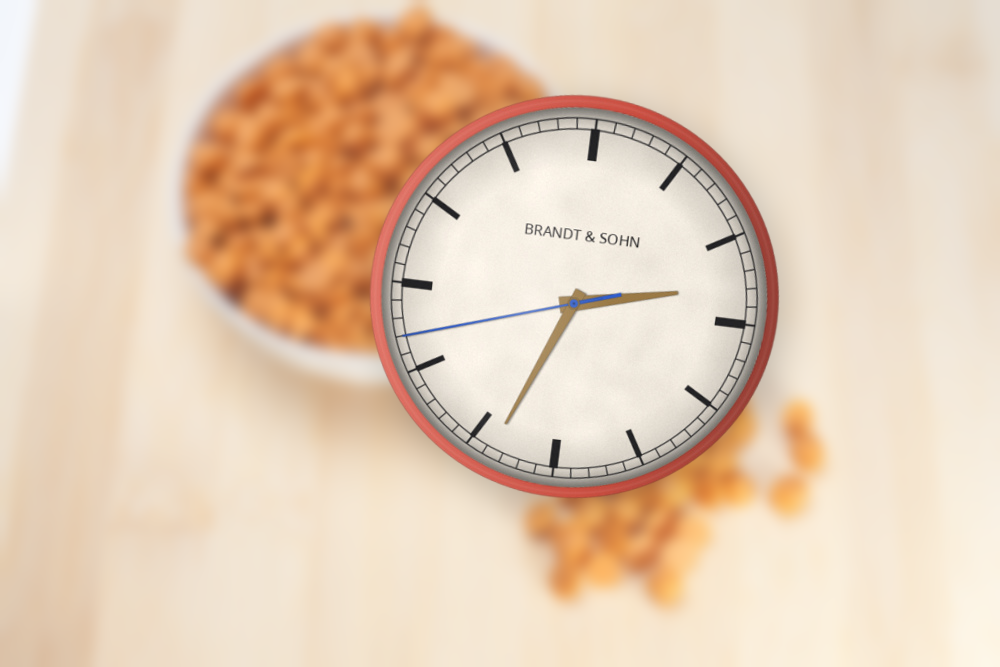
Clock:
2 h 33 min 42 s
